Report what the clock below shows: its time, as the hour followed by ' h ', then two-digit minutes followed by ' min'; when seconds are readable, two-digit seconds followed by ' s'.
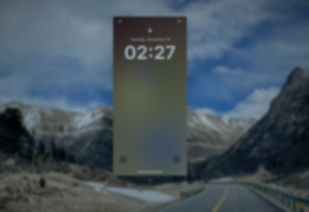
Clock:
2 h 27 min
